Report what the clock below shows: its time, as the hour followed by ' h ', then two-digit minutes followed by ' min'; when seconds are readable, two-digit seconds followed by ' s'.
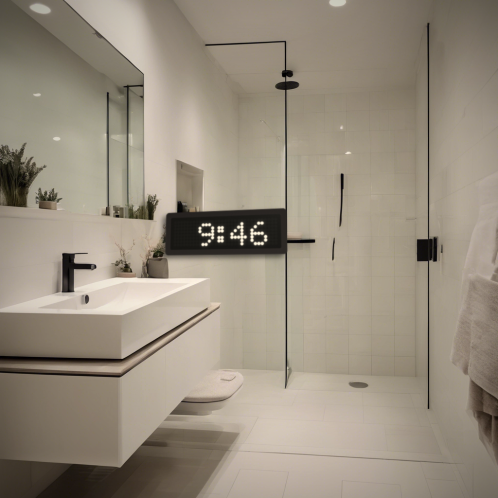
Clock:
9 h 46 min
